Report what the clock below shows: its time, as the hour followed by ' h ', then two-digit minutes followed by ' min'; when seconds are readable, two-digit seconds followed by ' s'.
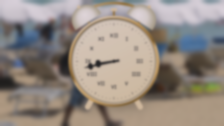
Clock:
8 h 43 min
